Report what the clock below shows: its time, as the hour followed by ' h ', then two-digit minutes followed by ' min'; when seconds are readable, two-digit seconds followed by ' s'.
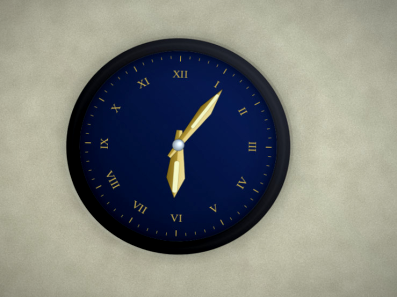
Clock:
6 h 06 min
